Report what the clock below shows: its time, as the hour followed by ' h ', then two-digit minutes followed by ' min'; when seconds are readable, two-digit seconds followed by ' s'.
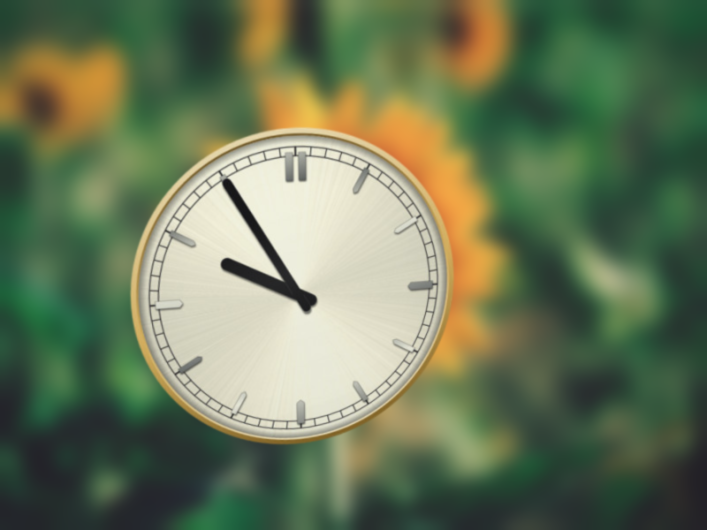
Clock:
9 h 55 min
